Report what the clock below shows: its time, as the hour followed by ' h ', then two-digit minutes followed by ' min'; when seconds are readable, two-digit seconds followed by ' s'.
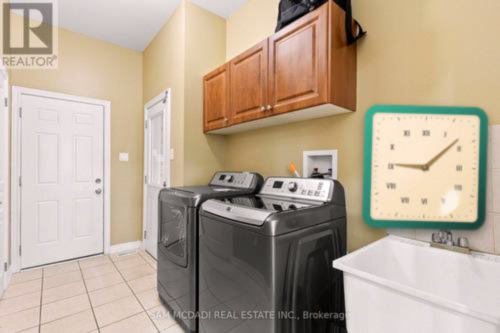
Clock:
9 h 08 min
